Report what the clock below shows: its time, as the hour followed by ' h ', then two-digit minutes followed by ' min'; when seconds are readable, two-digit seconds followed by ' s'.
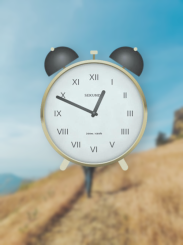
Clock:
12 h 49 min
